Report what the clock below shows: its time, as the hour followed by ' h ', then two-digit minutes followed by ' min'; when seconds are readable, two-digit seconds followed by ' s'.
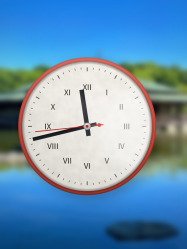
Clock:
11 h 42 min 44 s
